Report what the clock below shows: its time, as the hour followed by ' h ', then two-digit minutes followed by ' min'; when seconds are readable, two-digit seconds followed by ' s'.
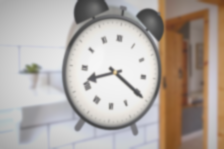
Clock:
8 h 20 min
